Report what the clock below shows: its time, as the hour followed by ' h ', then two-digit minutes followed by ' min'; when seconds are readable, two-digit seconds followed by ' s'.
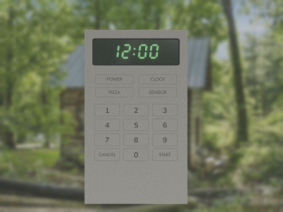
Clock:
12 h 00 min
